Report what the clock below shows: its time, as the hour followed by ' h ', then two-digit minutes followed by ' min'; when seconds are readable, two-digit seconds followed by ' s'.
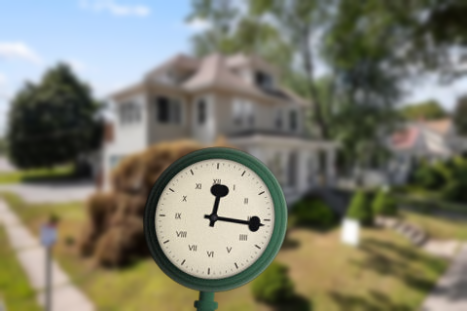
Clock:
12 h 16 min
